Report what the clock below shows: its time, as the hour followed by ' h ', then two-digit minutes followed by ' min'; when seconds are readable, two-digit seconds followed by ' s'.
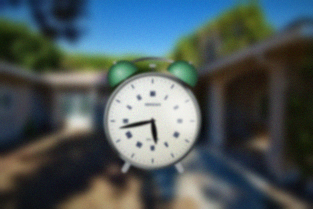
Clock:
5 h 43 min
